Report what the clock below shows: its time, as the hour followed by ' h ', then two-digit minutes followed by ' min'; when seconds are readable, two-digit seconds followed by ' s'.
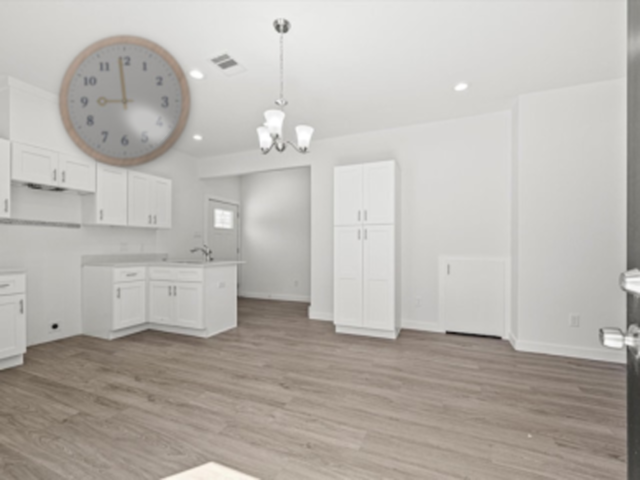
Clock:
8 h 59 min
